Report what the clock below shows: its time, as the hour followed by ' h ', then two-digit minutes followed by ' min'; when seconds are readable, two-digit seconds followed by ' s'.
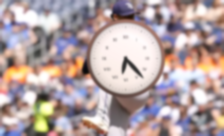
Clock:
6 h 23 min
